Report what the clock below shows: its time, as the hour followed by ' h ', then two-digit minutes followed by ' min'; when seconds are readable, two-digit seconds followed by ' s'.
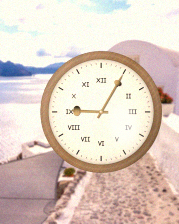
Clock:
9 h 05 min
